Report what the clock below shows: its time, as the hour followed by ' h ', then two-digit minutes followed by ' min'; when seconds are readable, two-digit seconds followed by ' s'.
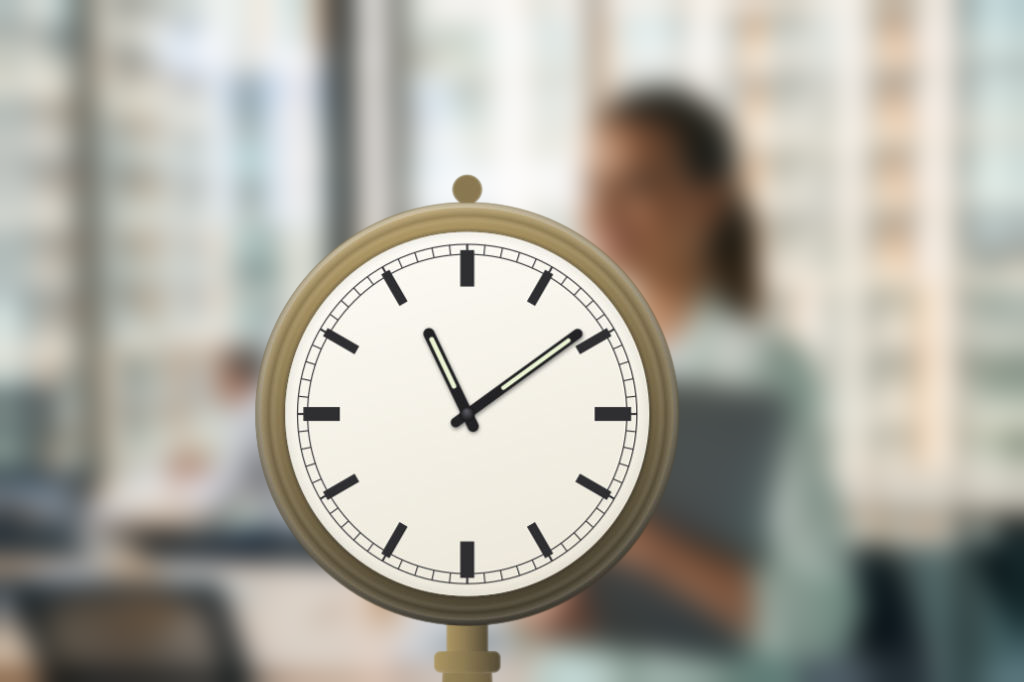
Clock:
11 h 09 min
